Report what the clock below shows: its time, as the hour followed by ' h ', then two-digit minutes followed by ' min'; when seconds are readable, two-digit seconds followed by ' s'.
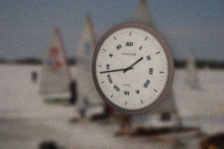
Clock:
1 h 43 min
